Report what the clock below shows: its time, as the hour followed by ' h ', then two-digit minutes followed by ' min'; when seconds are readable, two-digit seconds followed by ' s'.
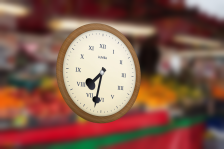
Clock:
7 h 32 min
